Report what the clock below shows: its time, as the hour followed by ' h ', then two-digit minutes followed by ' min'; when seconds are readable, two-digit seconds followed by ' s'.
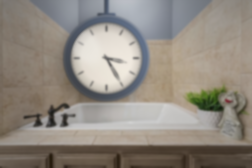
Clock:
3 h 25 min
